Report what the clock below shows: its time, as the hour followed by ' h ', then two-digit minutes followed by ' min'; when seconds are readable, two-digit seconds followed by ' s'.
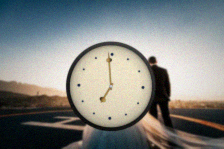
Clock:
6 h 59 min
